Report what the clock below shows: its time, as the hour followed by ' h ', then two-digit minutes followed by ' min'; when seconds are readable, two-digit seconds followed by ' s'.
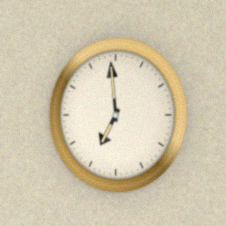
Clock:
6 h 59 min
